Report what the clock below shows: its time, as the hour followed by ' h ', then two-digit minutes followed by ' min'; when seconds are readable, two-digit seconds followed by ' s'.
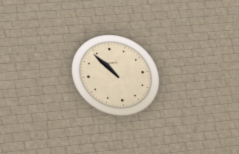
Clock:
10 h 54 min
